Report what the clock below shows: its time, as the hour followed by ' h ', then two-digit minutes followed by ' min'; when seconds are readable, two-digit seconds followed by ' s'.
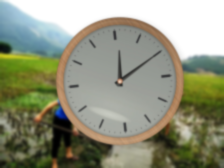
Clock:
12 h 10 min
